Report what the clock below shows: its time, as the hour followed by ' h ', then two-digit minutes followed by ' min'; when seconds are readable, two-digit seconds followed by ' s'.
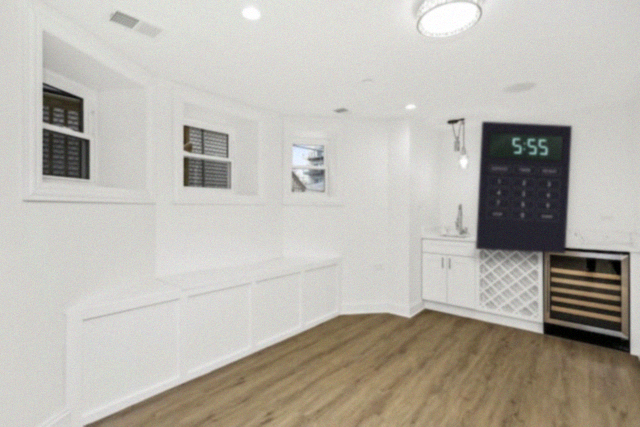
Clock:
5 h 55 min
